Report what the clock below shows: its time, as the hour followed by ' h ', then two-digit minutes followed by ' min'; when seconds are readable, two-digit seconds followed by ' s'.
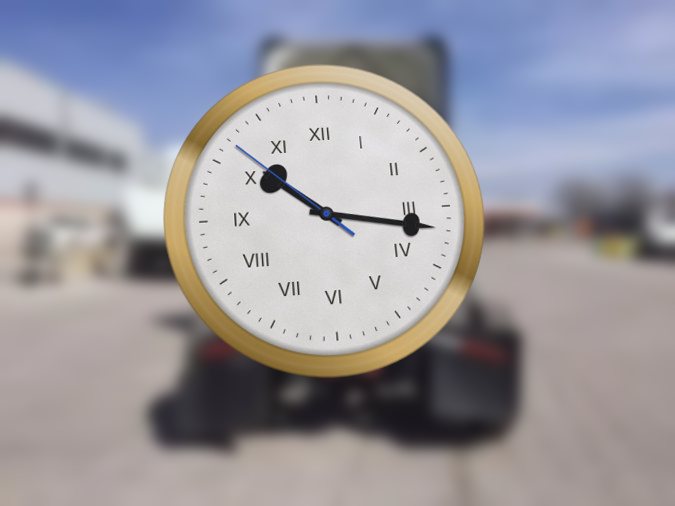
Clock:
10 h 16 min 52 s
